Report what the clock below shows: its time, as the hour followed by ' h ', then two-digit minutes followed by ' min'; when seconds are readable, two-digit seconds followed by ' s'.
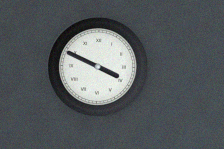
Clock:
3 h 49 min
